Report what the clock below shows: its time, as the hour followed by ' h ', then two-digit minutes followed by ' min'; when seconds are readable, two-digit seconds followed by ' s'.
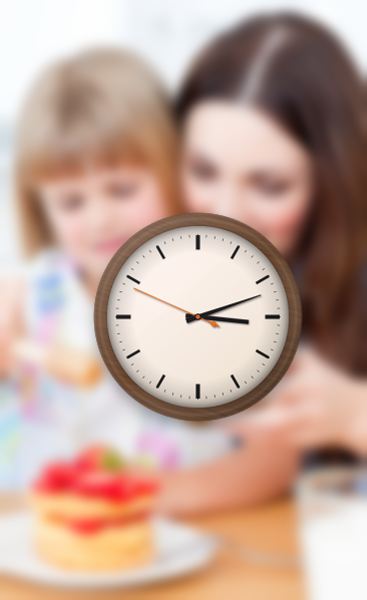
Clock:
3 h 11 min 49 s
